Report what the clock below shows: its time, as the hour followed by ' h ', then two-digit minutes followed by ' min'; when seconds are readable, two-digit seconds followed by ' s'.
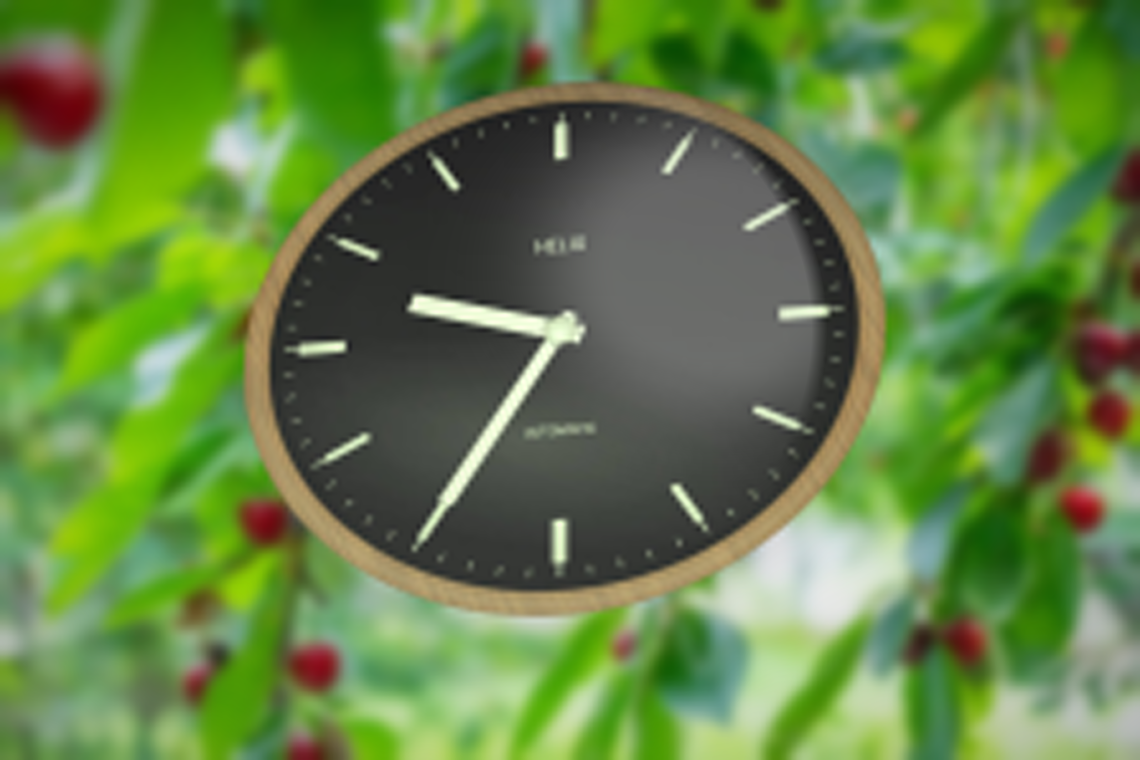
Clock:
9 h 35 min
